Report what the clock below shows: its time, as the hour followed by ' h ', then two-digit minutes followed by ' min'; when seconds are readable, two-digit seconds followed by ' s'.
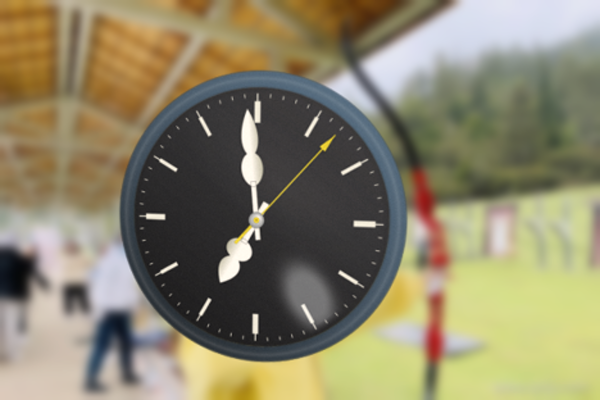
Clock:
6 h 59 min 07 s
